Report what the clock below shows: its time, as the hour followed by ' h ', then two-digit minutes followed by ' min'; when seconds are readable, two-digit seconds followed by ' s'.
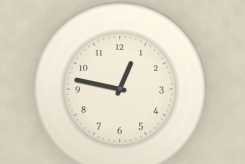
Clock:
12 h 47 min
